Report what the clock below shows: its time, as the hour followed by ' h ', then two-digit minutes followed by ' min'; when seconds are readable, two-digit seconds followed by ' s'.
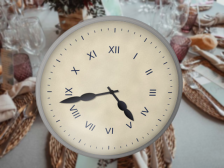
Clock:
4 h 43 min
